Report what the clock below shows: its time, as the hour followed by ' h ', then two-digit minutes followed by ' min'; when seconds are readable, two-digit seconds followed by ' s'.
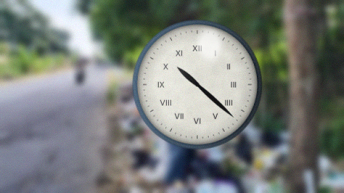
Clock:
10 h 22 min
